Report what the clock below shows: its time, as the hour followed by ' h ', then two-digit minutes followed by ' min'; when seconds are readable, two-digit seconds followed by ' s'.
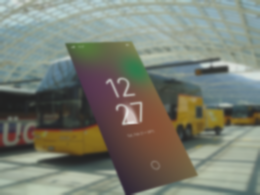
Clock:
12 h 27 min
